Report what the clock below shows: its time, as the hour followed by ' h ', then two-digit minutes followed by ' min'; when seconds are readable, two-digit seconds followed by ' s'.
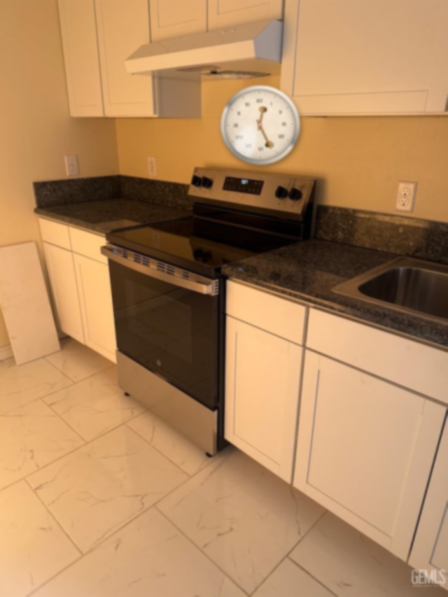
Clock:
12 h 26 min
